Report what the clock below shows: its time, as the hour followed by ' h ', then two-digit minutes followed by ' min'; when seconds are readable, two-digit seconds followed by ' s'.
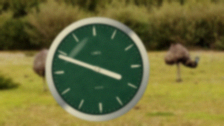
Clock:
3 h 49 min
